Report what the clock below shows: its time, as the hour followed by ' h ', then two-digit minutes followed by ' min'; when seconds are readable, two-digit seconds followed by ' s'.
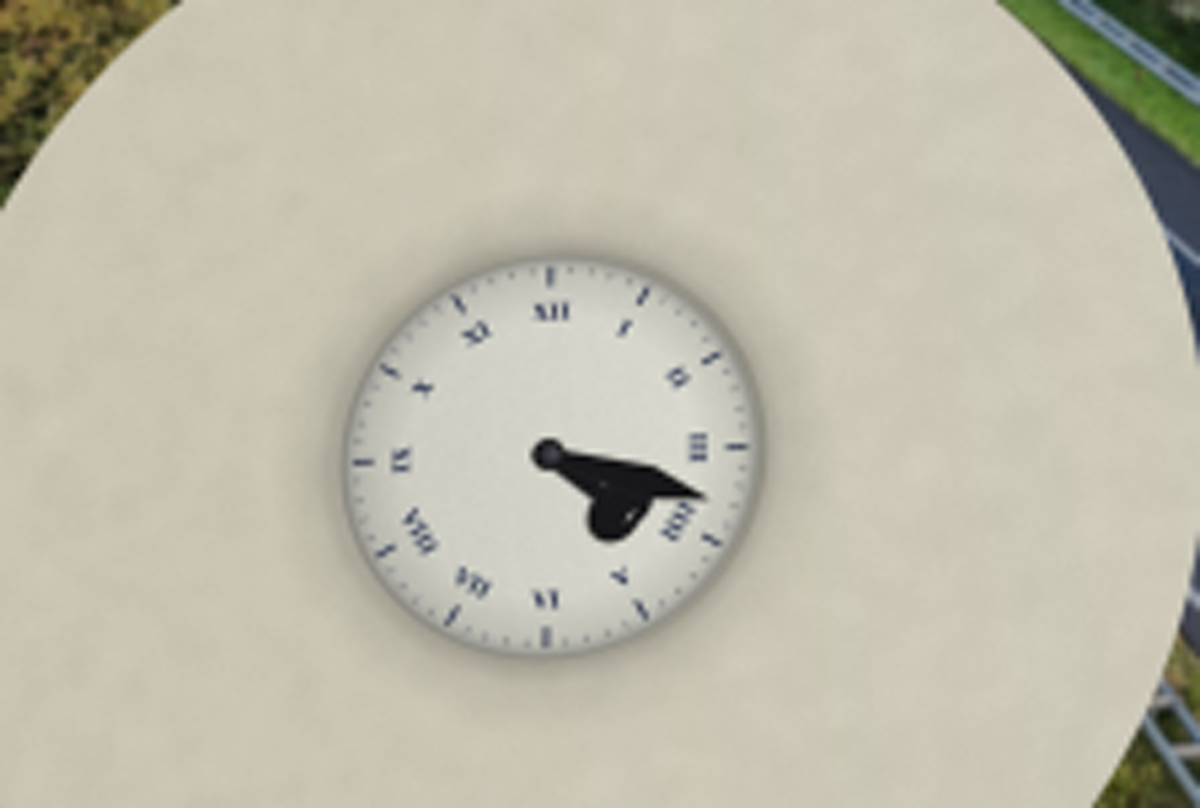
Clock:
4 h 18 min
